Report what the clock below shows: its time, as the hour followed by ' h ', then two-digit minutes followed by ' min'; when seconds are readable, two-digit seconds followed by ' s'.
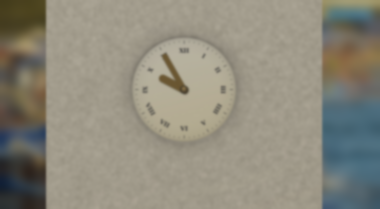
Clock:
9 h 55 min
